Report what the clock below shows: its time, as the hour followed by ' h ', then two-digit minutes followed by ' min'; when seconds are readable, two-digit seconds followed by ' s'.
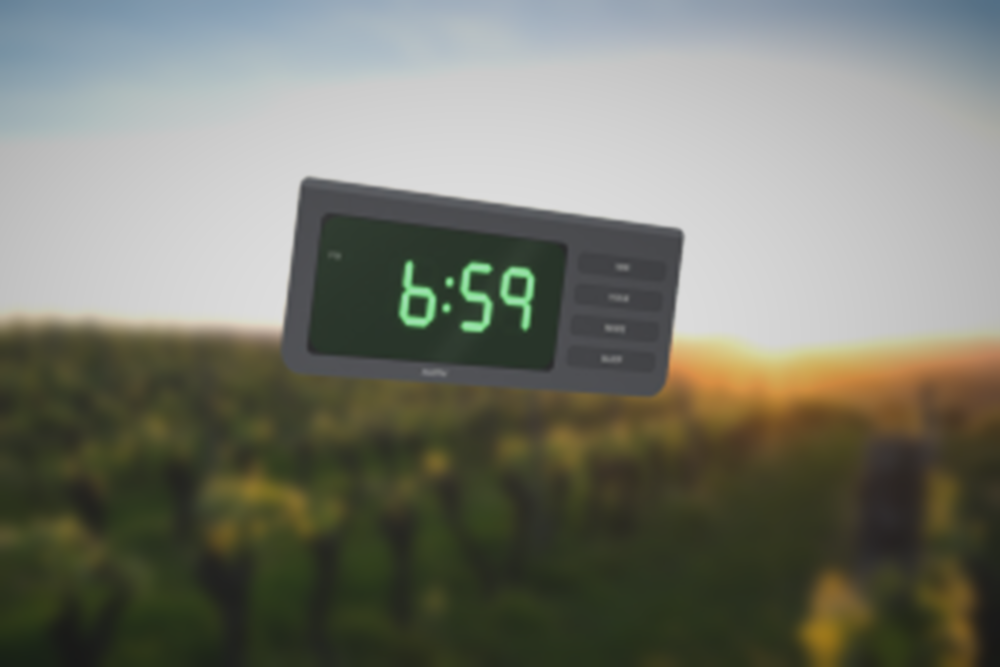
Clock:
6 h 59 min
